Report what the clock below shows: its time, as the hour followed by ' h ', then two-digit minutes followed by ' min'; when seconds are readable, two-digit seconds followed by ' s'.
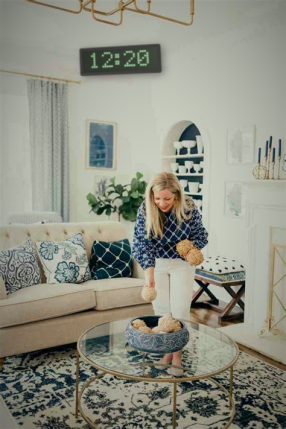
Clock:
12 h 20 min
